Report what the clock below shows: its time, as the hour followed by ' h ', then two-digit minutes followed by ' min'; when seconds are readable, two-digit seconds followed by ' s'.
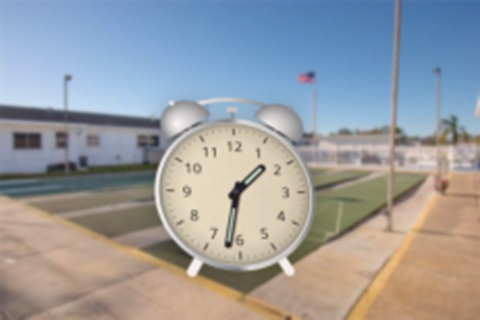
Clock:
1 h 32 min
